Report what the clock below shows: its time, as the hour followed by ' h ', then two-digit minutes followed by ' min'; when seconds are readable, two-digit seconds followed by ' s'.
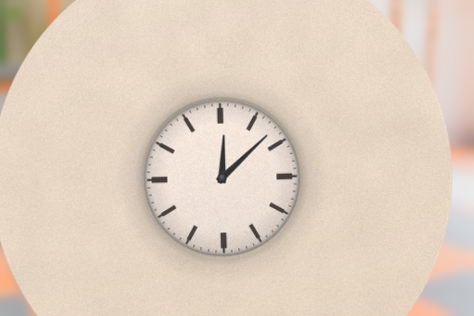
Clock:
12 h 08 min
